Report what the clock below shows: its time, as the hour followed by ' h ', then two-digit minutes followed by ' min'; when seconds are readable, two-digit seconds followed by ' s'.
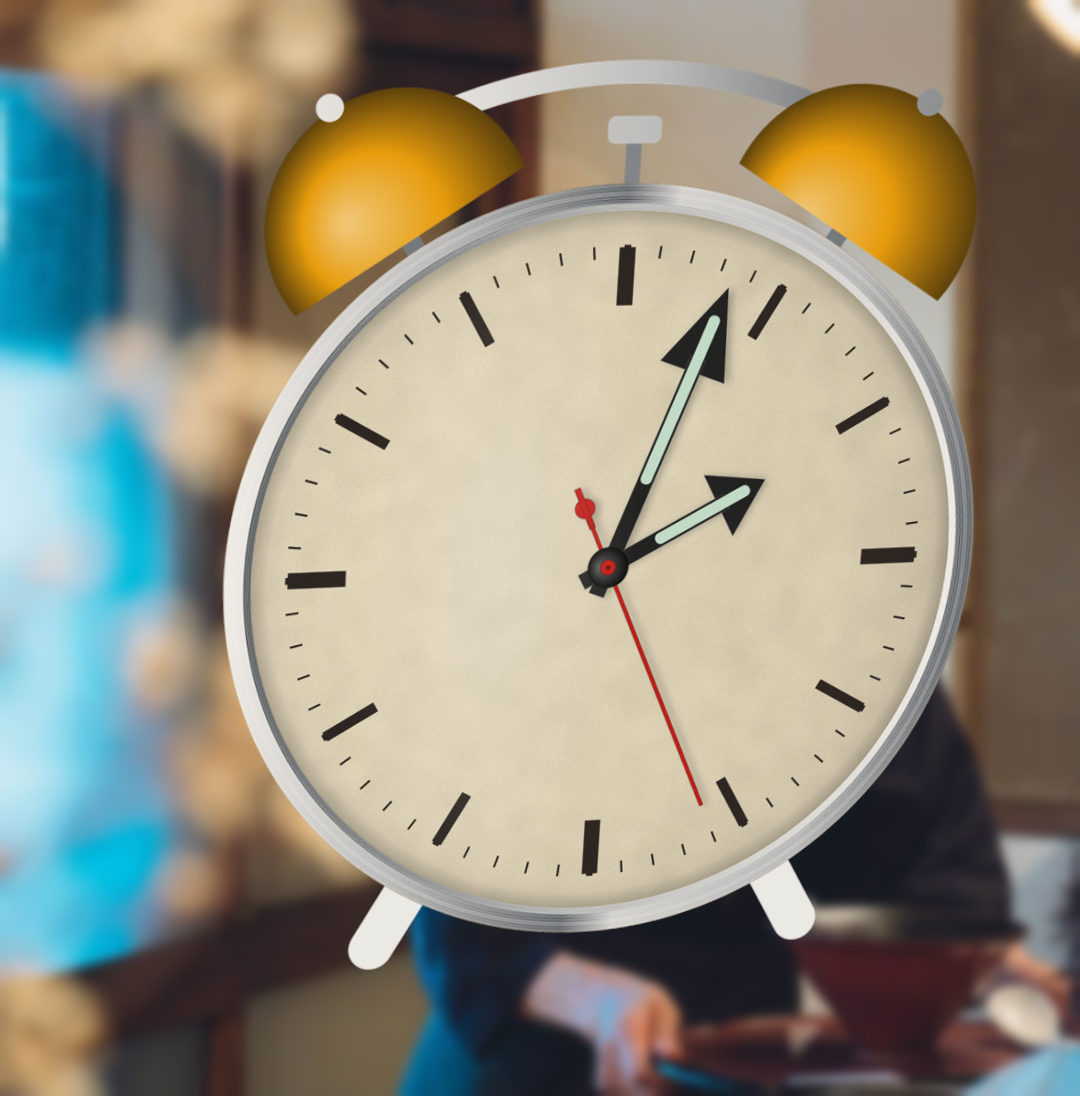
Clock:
2 h 03 min 26 s
